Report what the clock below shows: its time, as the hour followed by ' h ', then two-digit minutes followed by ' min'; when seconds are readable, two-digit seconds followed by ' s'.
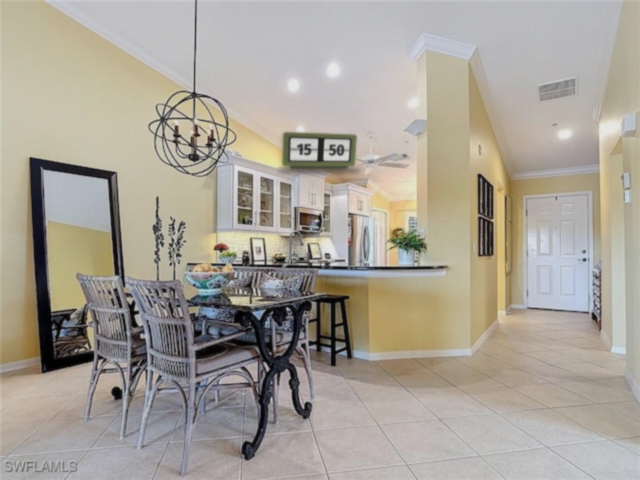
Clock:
15 h 50 min
